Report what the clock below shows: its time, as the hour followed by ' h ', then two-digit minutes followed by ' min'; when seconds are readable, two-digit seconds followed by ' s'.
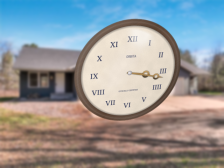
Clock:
3 h 17 min
